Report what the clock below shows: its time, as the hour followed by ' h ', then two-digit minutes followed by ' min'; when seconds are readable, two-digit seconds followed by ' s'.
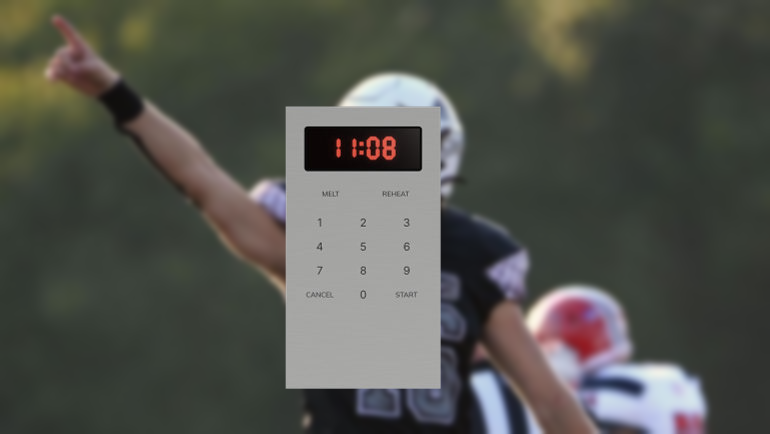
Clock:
11 h 08 min
